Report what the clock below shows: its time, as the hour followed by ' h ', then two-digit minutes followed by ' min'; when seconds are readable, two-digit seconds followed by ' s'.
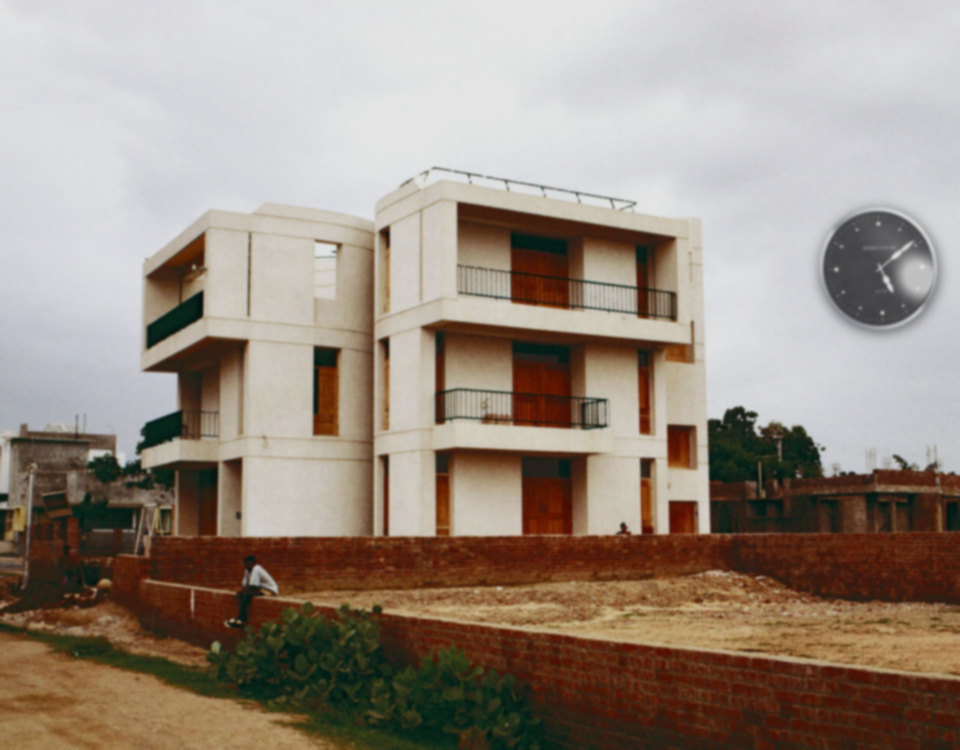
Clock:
5 h 09 min
